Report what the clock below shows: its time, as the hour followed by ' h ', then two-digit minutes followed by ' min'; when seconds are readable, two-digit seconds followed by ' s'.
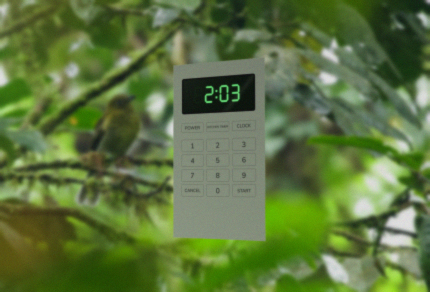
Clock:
2 h 03 min
